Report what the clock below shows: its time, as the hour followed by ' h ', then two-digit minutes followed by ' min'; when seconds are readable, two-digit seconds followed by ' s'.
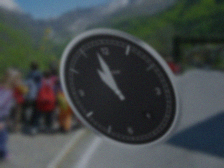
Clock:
10 h 58 min
